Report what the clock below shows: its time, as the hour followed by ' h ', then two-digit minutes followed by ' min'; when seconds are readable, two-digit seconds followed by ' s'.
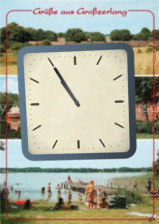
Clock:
10 h 55 min
